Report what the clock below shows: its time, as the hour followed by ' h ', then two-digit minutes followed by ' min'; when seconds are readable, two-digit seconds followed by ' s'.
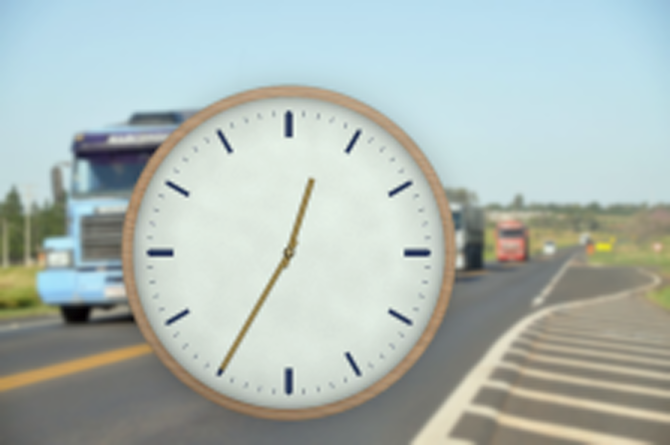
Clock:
12 h 35 min
